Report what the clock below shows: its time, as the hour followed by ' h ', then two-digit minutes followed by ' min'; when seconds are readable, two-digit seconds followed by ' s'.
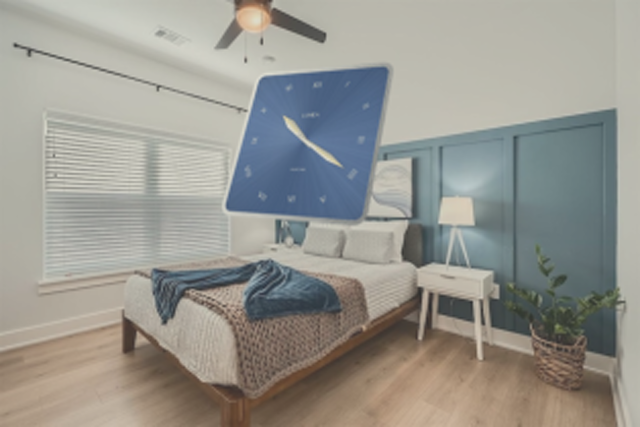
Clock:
10 h 20 min
